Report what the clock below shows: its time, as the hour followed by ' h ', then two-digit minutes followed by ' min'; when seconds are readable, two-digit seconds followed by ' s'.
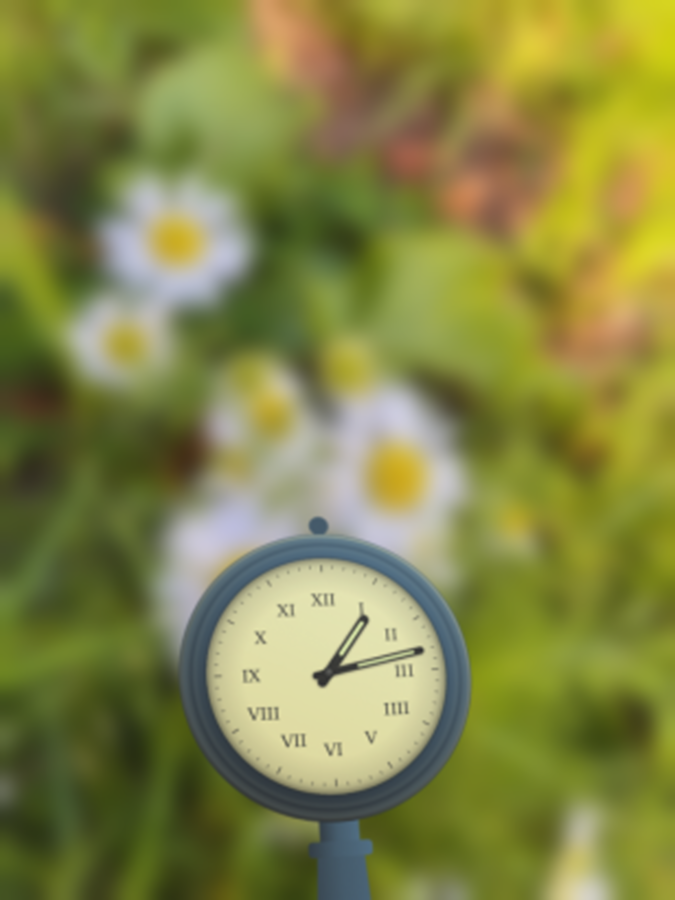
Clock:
1 h 13 min
